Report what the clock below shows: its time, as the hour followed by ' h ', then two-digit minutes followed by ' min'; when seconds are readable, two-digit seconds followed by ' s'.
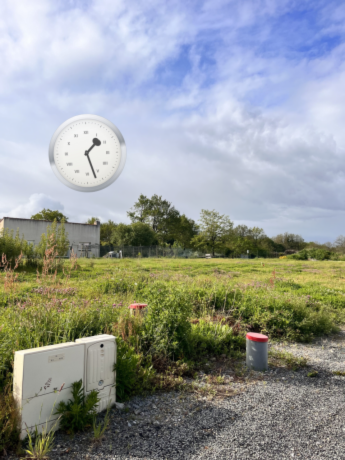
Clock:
1 h 27 min
